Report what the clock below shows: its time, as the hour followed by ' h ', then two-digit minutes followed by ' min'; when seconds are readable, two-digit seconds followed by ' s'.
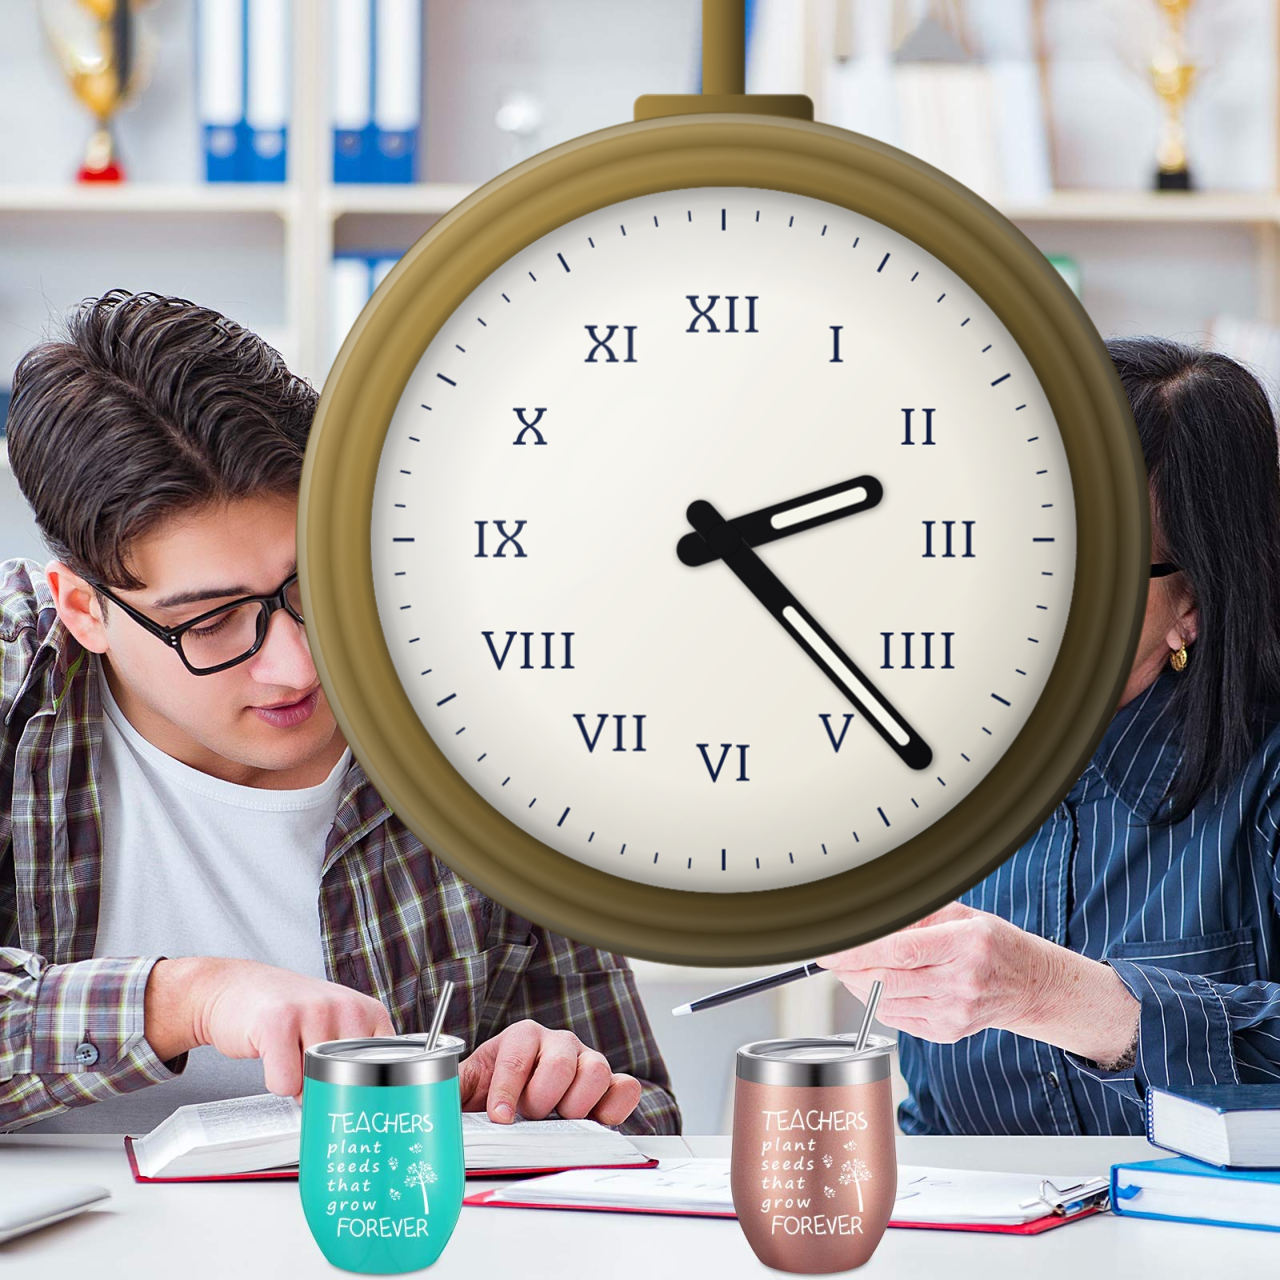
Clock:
2 h 23 min
